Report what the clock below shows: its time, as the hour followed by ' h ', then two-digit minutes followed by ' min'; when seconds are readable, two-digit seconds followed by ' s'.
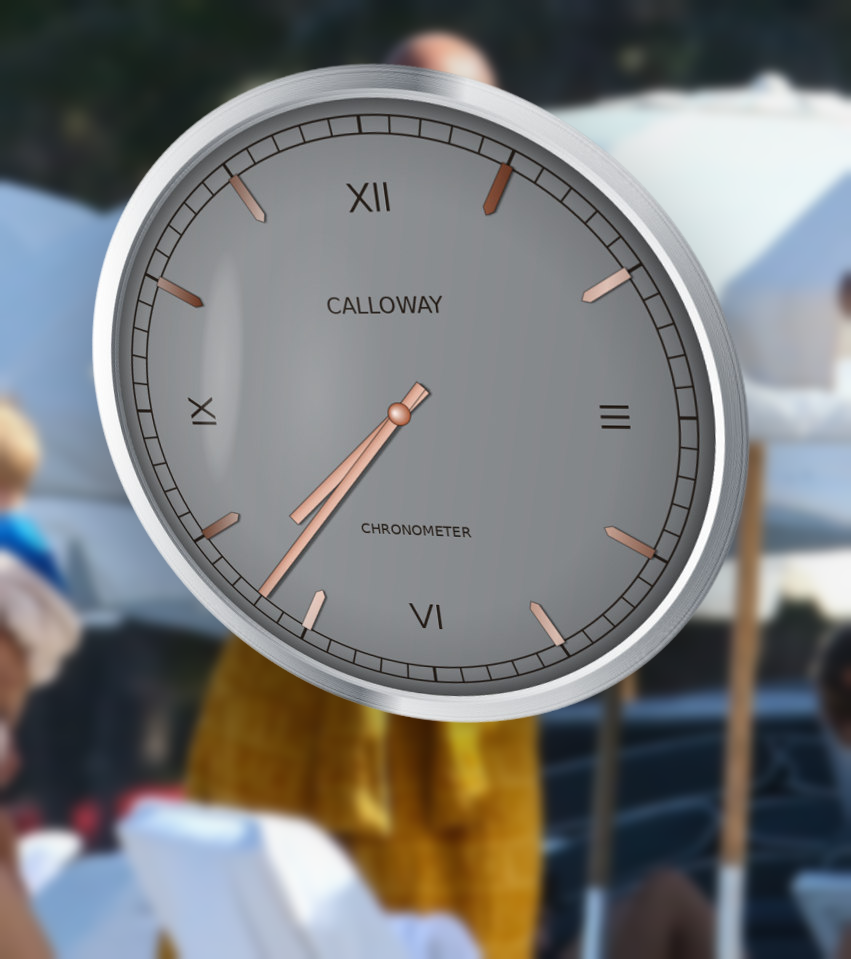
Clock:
7 h 37 min
